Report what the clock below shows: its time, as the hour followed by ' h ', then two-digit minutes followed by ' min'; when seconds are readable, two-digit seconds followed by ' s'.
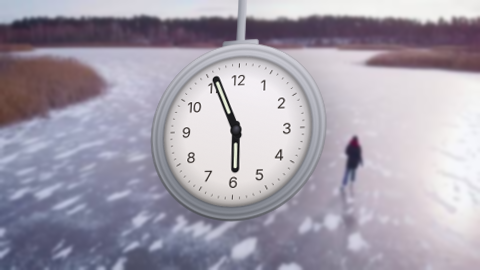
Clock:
5 h 56 min
